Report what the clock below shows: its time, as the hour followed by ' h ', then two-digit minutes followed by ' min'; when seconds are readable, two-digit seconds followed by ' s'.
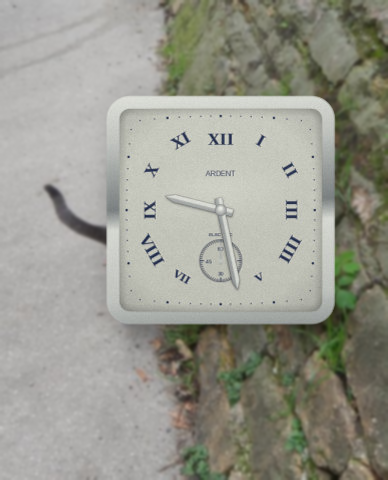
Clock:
9 h 28 min
